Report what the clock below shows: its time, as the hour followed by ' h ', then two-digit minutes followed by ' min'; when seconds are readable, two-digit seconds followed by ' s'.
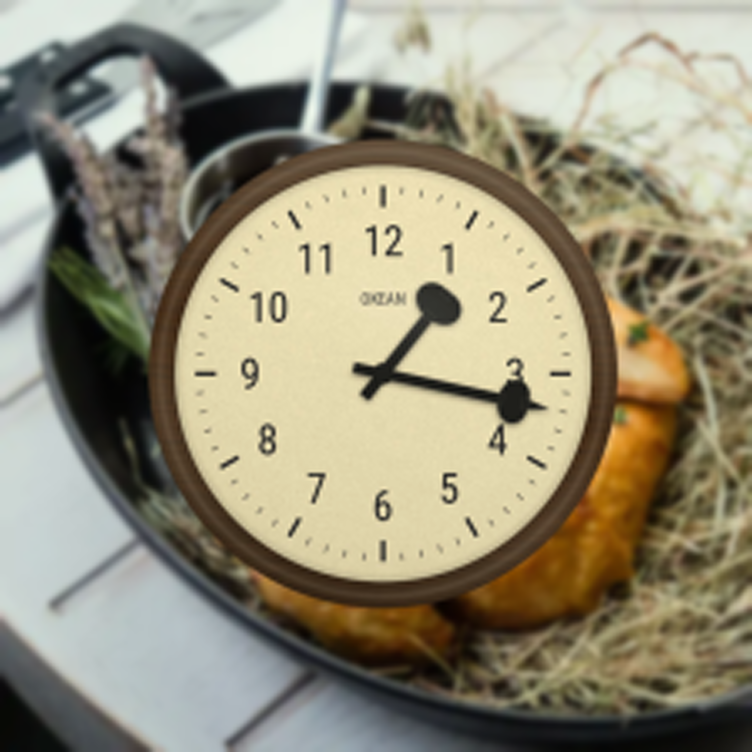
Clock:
1 h 17 min
